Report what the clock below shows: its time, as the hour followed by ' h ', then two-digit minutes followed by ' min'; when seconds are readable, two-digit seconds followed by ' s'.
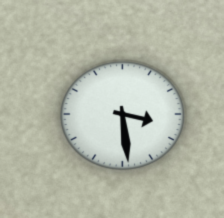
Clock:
3 h 29 min
